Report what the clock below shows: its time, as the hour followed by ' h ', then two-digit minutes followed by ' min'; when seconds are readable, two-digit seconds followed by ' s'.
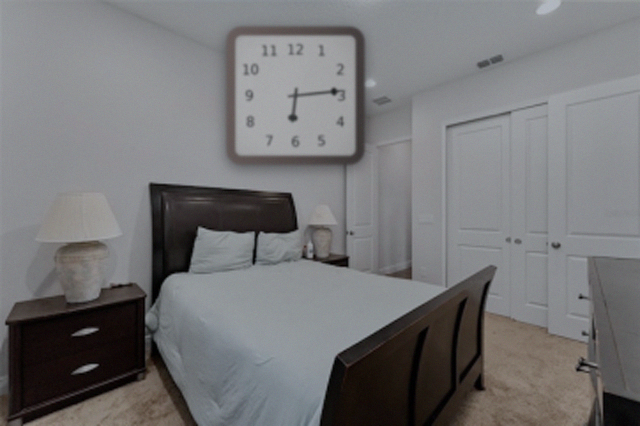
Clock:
6 h 14 min
